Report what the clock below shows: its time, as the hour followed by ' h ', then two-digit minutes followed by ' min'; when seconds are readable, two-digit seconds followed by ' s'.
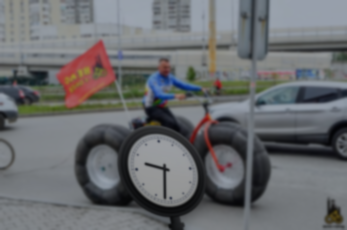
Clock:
9 h 32 min
